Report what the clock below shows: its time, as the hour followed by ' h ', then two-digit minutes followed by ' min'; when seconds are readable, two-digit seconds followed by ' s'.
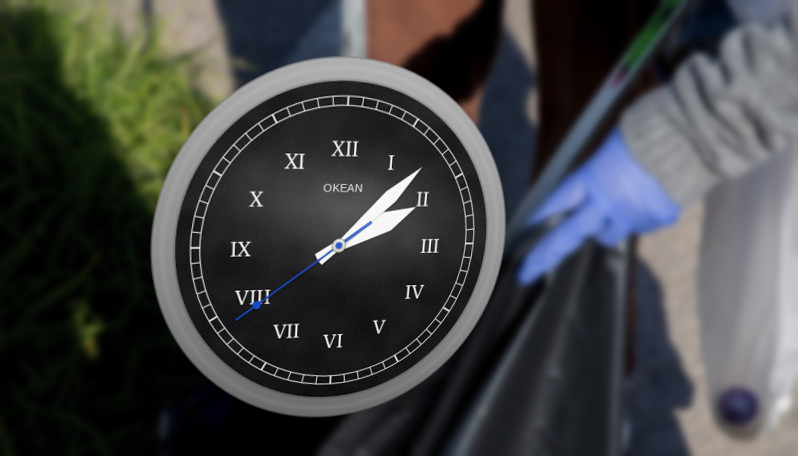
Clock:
2 h 07 min 39 s
